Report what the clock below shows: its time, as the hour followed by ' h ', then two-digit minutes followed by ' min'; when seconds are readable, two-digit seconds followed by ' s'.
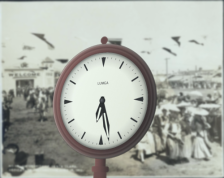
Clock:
6 h 28 min
